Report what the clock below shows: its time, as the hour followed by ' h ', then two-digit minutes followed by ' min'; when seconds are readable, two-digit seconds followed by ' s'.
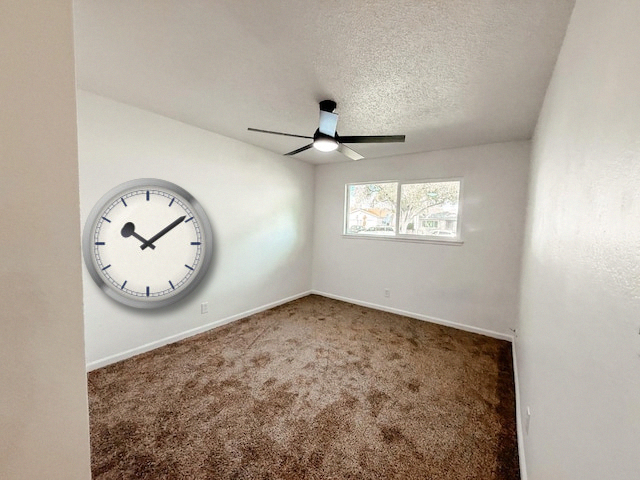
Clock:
10 h 09 min
